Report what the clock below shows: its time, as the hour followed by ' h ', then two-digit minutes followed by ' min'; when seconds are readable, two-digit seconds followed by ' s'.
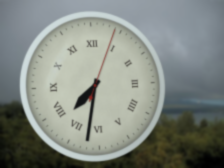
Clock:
7 h 32 min 04 s
